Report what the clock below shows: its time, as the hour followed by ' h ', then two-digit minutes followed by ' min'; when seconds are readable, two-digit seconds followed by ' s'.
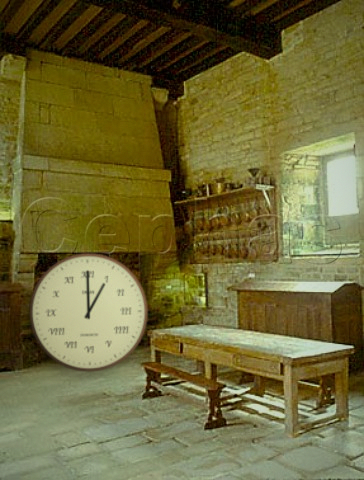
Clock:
1 h 00 min
